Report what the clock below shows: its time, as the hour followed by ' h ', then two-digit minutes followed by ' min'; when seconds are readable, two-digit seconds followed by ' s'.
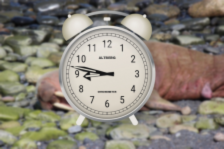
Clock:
8 h 47 min
